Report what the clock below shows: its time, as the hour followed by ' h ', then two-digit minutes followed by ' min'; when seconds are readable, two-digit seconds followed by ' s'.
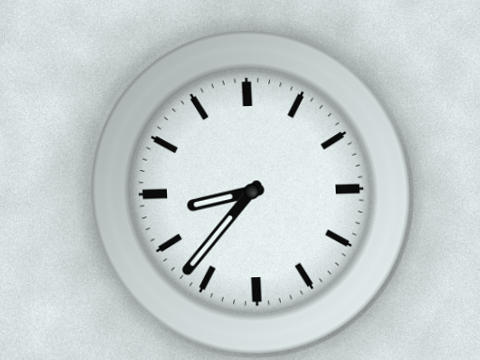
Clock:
8 h 37 min
